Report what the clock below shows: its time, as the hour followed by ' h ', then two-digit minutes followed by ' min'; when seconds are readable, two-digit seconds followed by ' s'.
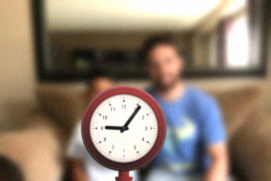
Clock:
9 h 06 min
